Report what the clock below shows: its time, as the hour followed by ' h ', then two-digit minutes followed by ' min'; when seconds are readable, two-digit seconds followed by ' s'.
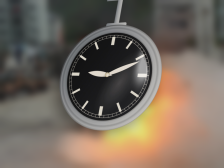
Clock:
9 h 11 min
